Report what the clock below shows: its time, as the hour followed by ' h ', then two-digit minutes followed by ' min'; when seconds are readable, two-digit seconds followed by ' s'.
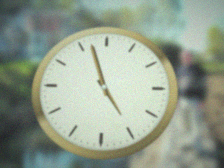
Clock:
4 h 57 min
